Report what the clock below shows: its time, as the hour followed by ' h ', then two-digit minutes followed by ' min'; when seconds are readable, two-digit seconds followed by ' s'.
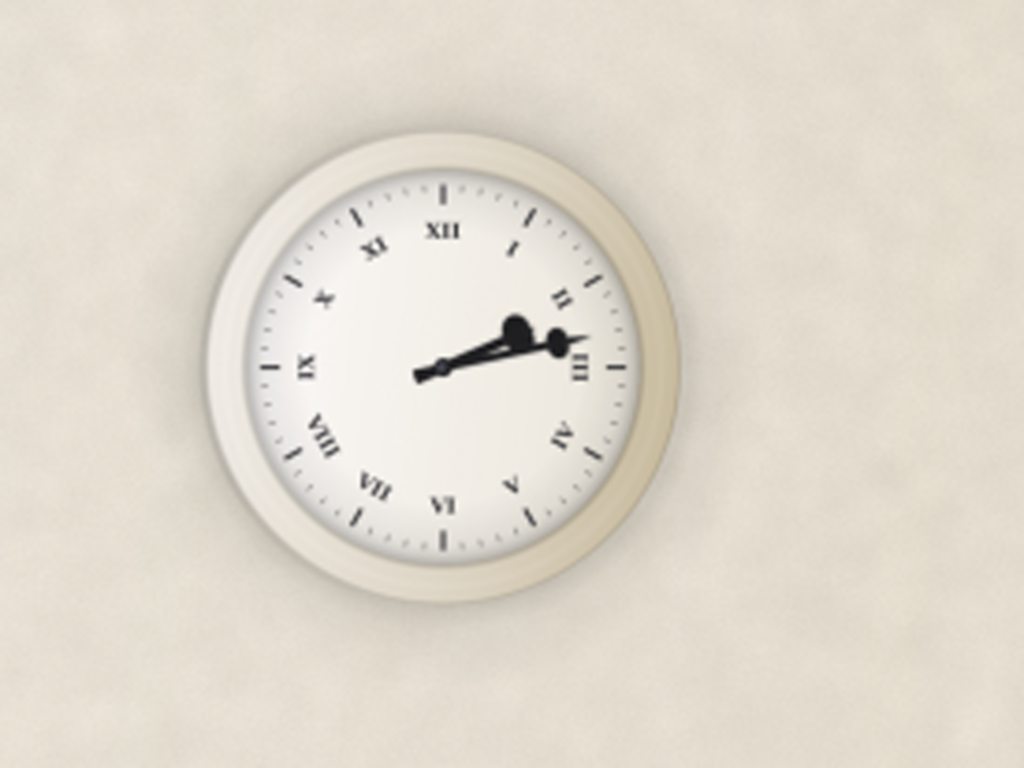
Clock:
2 h 13 min
